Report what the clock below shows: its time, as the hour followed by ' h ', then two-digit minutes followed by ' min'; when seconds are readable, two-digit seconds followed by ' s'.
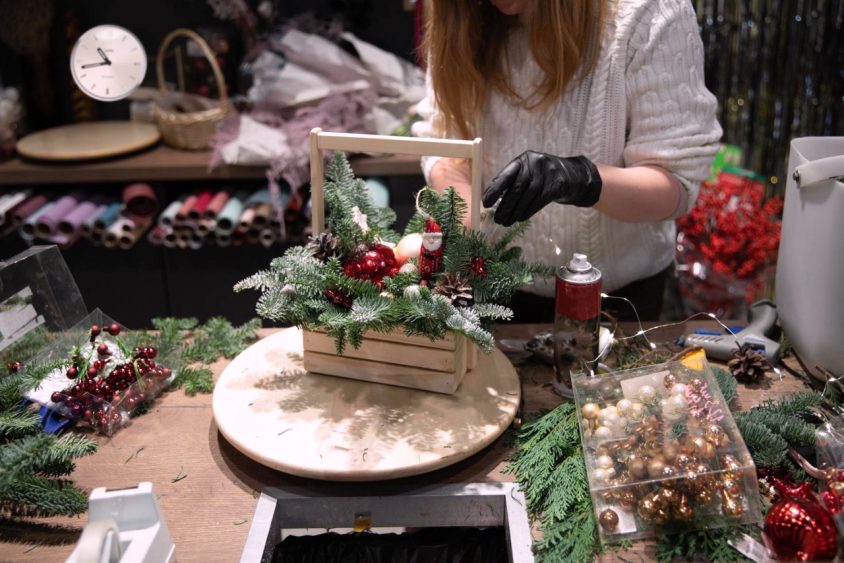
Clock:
10 h 43 min
